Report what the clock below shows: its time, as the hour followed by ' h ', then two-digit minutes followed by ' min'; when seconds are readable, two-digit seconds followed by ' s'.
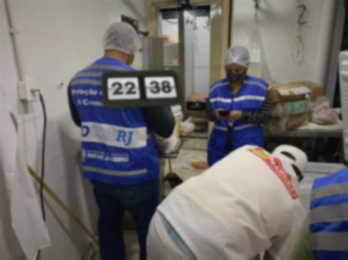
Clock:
22 h 38 min
